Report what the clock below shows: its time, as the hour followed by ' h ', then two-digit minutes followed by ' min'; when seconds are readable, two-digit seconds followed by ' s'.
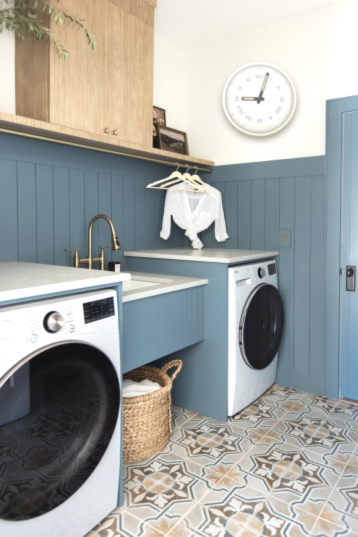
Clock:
9 h 03 min
